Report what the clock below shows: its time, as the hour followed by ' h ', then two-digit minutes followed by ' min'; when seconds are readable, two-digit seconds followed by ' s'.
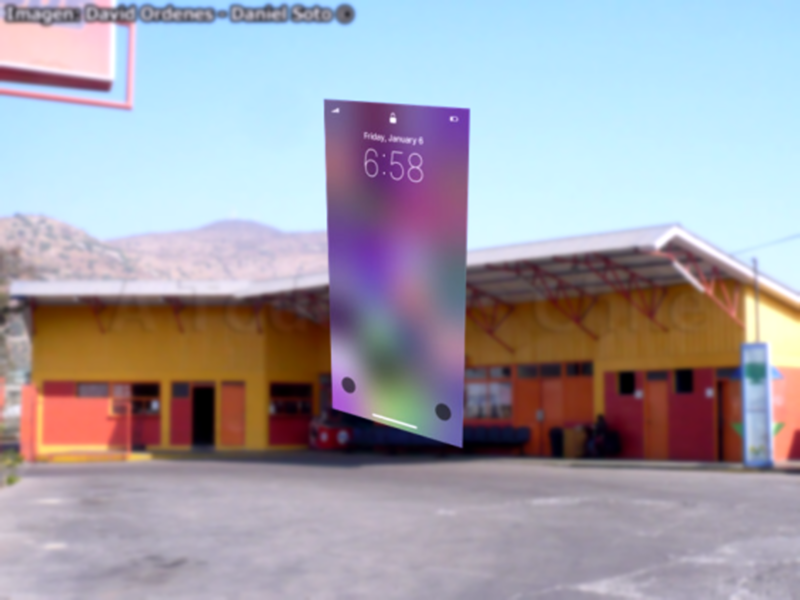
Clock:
6 h 58 min
